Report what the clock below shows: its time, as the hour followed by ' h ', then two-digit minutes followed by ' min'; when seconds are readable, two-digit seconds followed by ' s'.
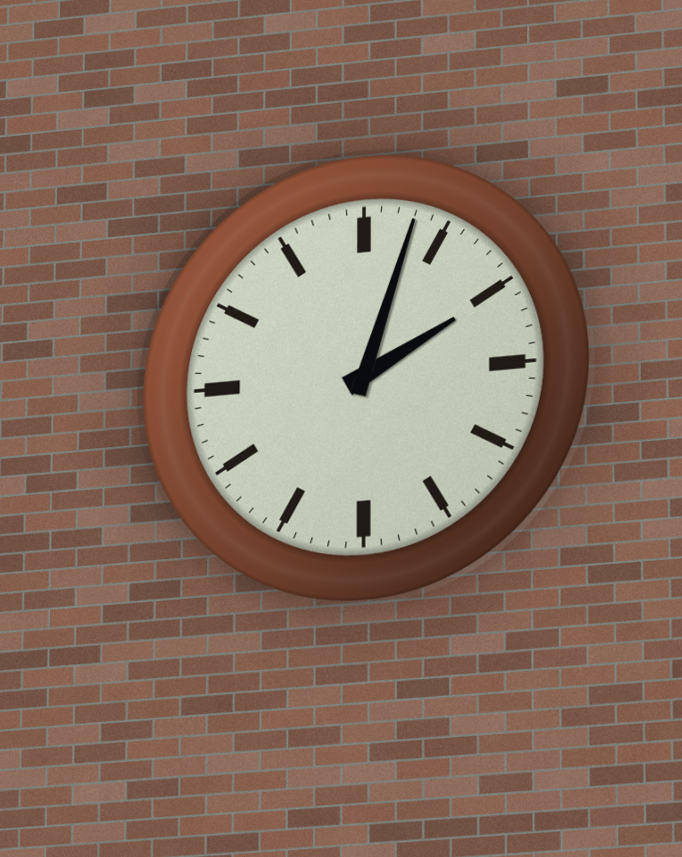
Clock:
2 h 03 min
